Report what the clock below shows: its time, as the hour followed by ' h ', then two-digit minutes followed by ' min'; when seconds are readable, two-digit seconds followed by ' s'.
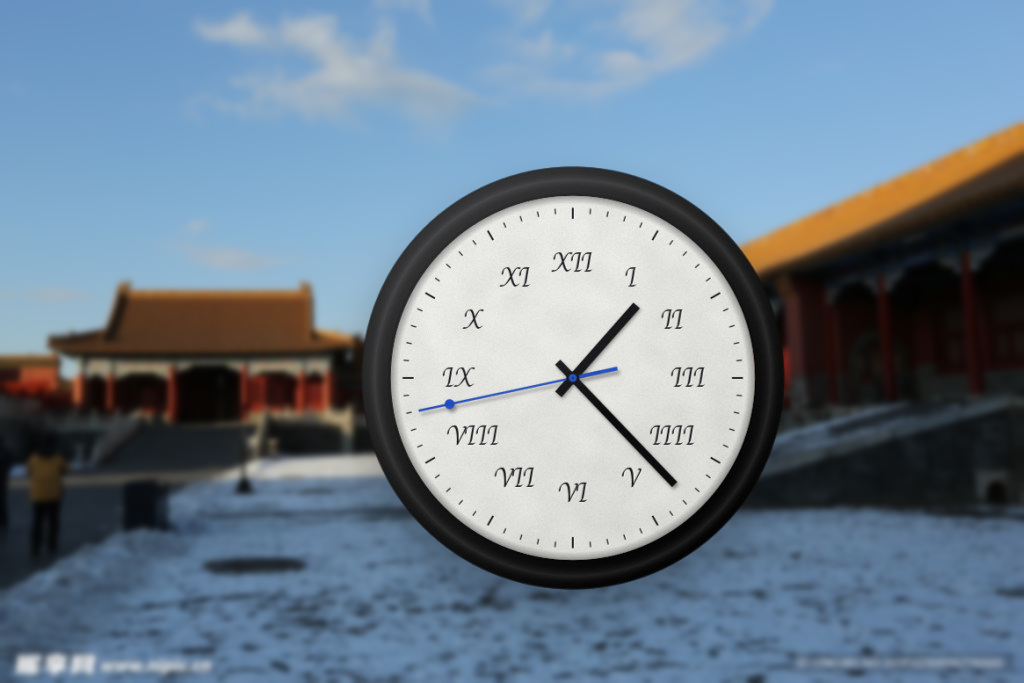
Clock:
1 h 22 min 43 s
